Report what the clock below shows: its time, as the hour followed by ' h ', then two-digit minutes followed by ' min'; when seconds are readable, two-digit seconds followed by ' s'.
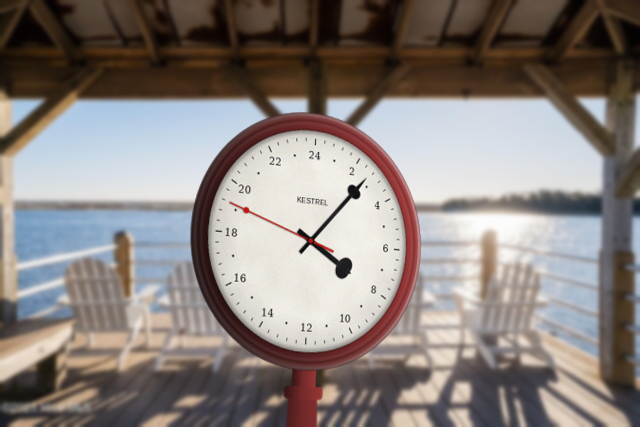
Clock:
8 h 06 min 48 s
